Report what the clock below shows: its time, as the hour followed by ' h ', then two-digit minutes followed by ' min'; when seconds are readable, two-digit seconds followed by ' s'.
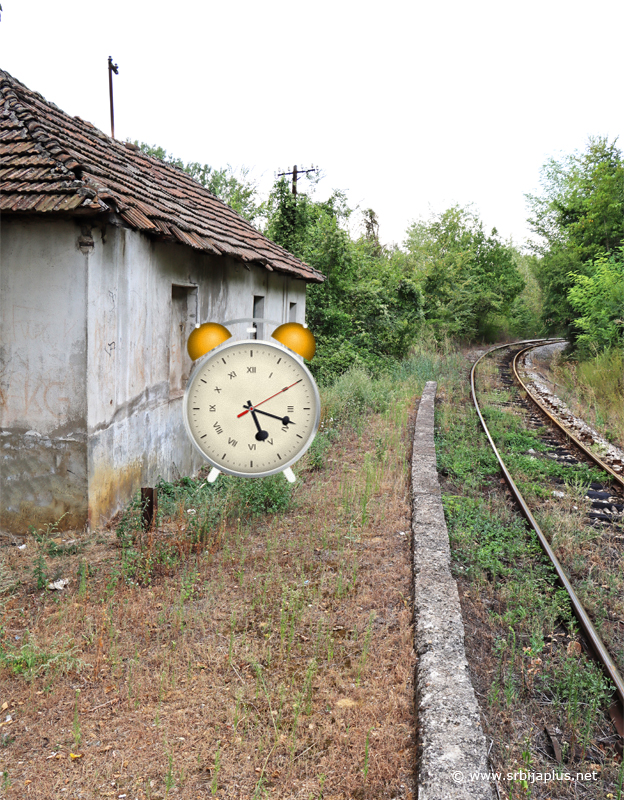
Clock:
5 h 18 min 10 s
